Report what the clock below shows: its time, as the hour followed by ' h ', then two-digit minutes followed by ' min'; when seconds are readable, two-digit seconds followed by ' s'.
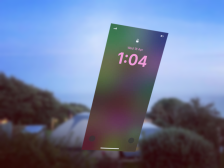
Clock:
1 h 04 min
